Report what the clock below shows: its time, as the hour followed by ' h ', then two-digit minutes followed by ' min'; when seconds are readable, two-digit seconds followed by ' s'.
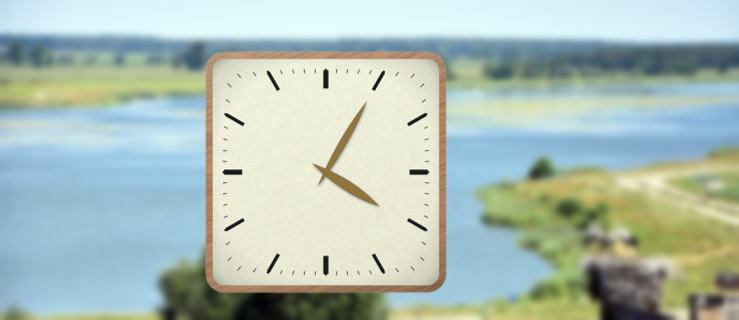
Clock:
4 h 05 min
